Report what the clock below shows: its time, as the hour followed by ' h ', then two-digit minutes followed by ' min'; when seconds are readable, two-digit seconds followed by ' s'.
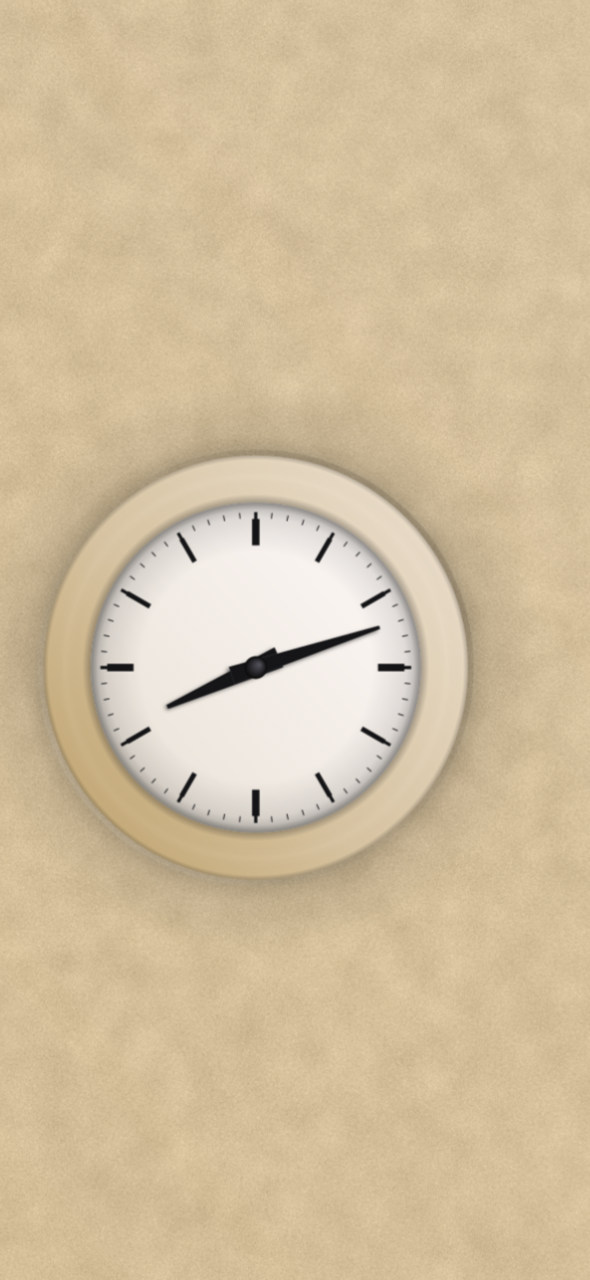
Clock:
8 h 12 min
